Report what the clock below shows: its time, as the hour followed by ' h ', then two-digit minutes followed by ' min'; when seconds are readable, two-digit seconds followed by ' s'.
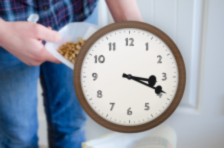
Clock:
3 h 19 min
